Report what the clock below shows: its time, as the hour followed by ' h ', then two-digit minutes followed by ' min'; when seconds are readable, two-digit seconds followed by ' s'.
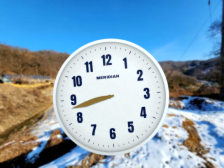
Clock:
8 h 43 min
